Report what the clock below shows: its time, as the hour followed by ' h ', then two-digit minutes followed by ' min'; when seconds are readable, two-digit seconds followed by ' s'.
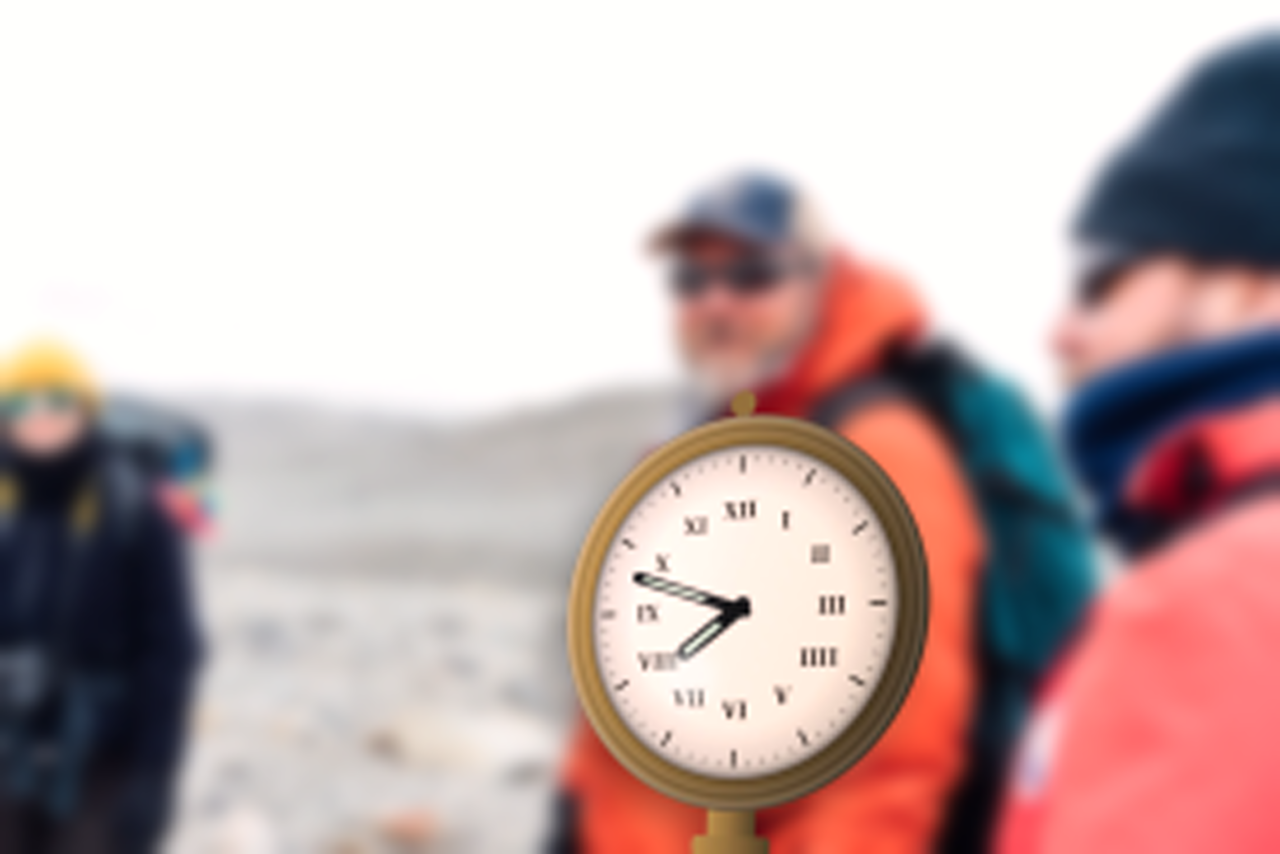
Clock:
7 h 48 min
